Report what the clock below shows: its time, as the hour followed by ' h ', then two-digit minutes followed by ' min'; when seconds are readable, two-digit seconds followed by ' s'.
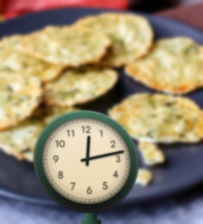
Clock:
12 h 13 min
